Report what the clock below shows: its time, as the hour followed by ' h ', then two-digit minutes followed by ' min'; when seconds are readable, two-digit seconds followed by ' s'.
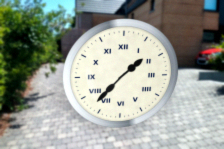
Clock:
1 h 37 min
